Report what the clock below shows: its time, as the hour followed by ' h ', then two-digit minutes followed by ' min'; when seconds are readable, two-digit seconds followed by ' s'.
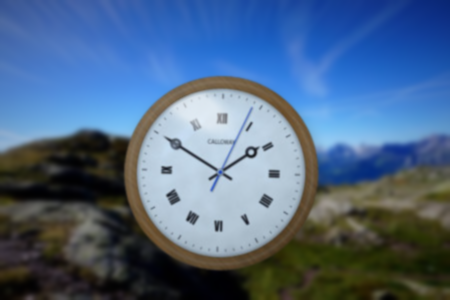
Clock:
1 h 50 min 04 s
